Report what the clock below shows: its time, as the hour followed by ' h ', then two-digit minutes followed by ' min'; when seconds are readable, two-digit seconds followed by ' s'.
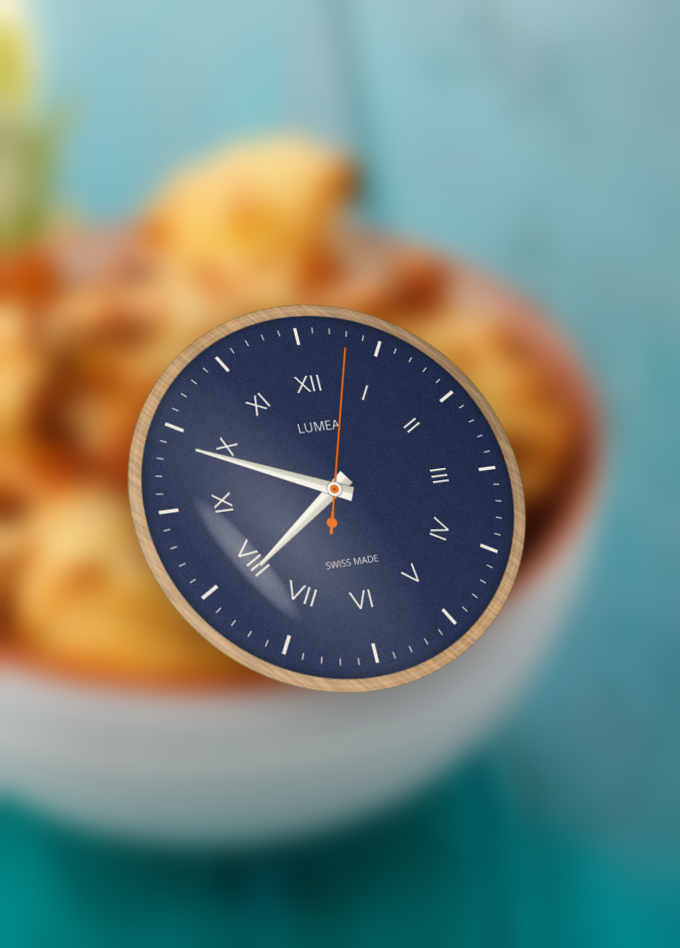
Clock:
7 h 49 min 03 s
